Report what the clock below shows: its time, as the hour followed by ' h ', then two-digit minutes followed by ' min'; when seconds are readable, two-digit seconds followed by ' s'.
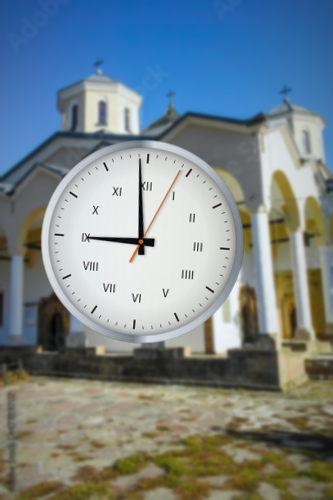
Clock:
8 h 59 min 04 s
